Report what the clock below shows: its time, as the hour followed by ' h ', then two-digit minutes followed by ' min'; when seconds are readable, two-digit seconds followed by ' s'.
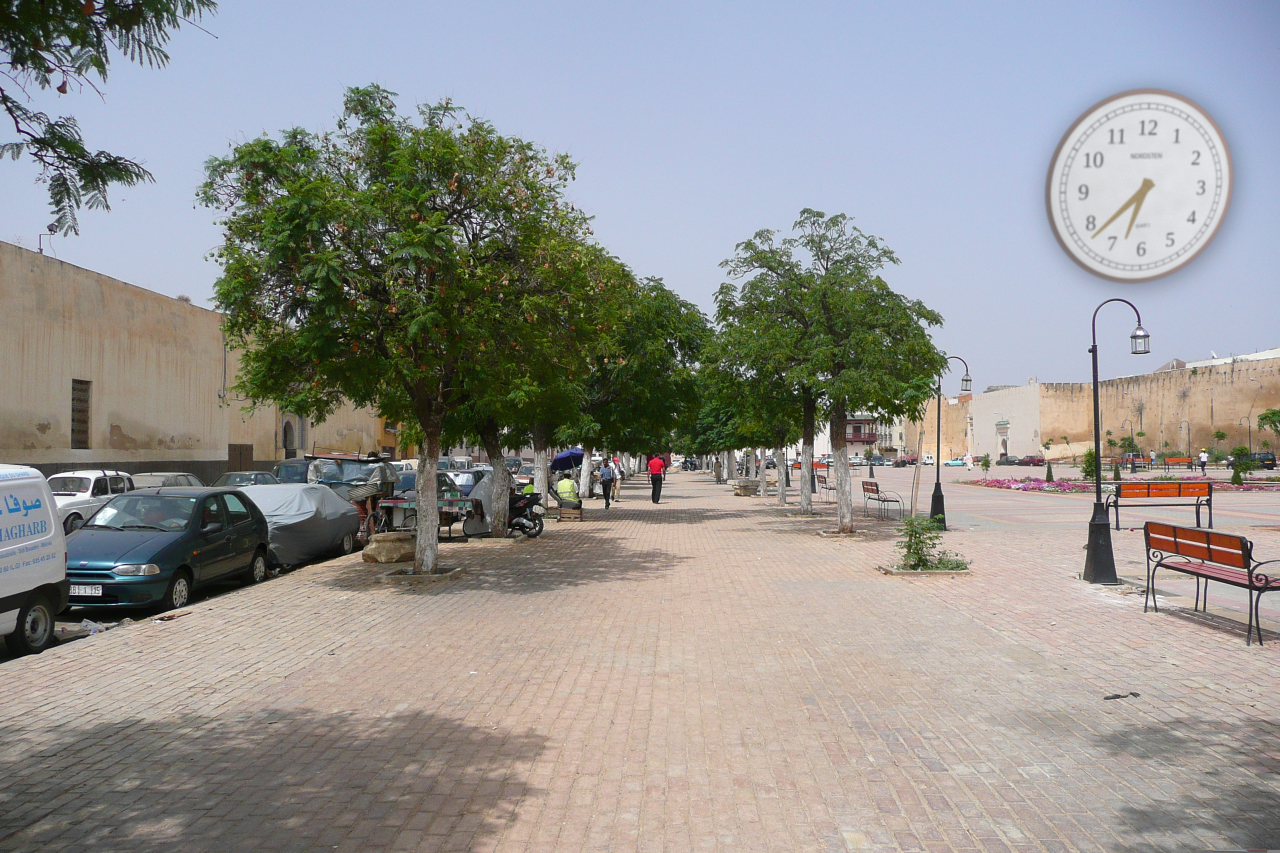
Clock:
6 h 38 min
